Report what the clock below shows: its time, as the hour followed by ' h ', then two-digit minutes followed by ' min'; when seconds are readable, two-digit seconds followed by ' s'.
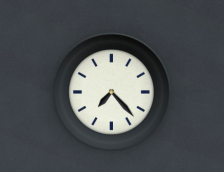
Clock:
7 h 23 min
